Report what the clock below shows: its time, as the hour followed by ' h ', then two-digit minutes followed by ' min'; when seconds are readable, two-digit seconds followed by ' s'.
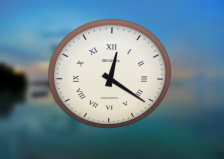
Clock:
12 h 21 min
